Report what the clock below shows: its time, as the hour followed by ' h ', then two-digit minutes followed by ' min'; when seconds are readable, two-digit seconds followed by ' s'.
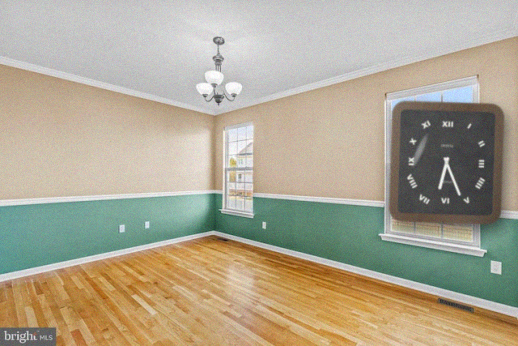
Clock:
6 h 26 min
